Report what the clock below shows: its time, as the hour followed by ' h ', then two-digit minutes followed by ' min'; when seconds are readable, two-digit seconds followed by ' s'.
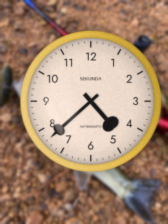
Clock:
4 h 38 min
